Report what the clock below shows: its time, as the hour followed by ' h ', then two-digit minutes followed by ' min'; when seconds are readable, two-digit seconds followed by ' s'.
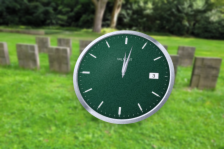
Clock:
12 h 02 min
